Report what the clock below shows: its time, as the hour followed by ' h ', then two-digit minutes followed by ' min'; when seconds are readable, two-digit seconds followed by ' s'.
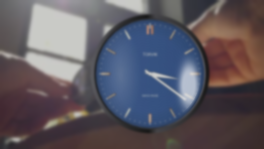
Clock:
3 h 21 min
